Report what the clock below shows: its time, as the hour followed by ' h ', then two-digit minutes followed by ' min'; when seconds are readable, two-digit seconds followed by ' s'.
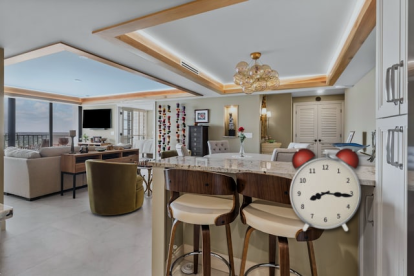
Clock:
8 h 16 min
